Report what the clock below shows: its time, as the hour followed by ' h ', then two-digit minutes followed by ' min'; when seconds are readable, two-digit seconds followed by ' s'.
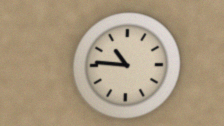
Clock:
10 h 46 min
